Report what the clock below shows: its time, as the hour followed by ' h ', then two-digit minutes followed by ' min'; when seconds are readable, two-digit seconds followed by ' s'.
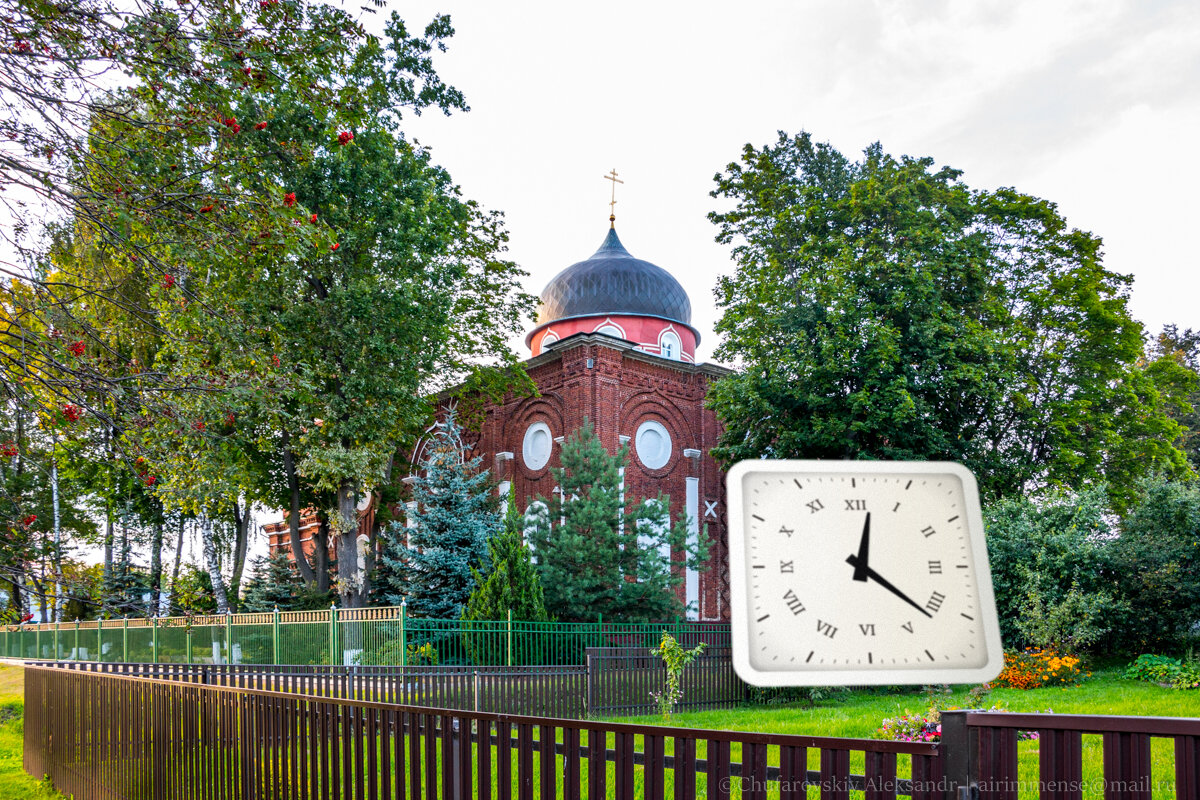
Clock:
12 h 22 min
